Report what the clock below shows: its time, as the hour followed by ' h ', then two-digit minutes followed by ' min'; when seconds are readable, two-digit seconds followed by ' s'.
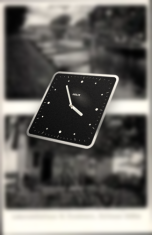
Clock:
3 h 54 min
